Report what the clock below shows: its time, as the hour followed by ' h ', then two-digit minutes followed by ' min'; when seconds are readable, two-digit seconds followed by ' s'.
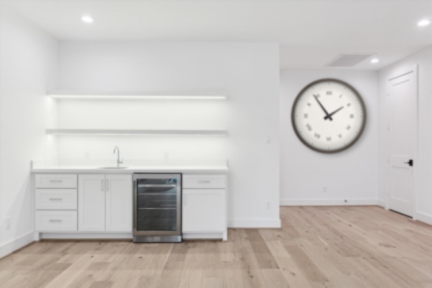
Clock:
1 h 54 min
